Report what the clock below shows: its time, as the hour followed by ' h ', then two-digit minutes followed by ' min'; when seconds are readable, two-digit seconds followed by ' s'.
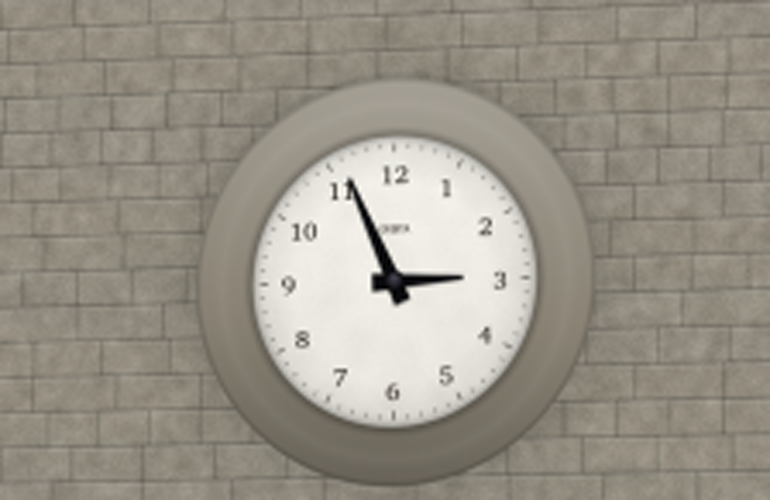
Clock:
2 h 56 min
